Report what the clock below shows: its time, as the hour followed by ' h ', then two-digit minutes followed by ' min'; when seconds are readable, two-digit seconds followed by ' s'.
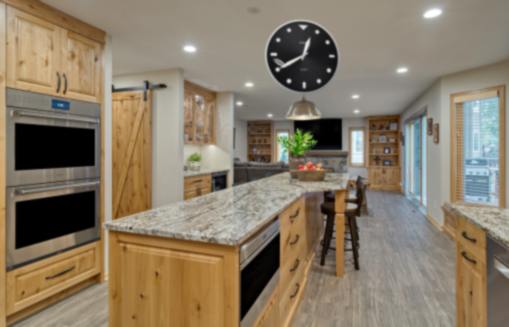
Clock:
12 h 40 min
